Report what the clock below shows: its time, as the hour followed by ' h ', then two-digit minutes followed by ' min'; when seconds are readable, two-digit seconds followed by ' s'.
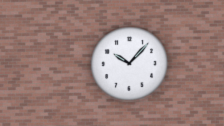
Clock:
10 h 07 min
